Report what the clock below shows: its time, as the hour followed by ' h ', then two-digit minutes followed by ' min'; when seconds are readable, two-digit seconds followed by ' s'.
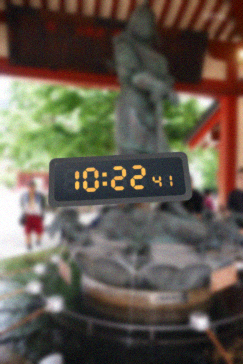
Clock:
10 h 22 min 41 s
